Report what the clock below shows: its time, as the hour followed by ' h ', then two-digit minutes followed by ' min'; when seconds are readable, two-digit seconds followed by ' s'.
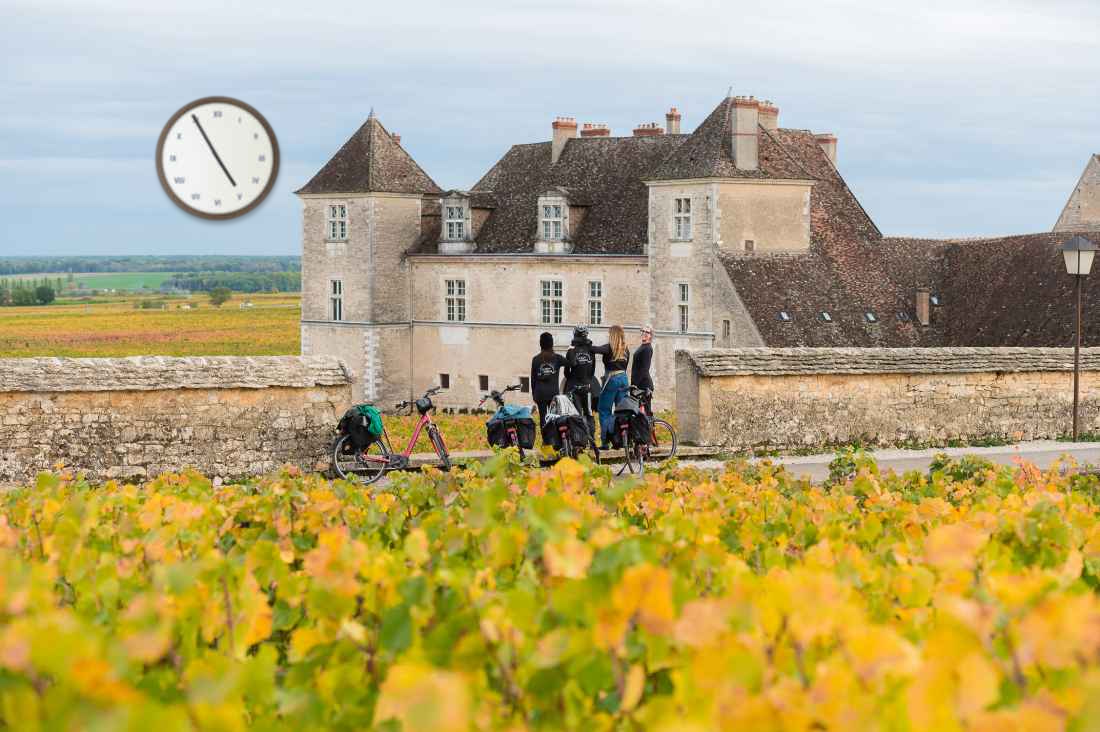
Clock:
4 h 55 min
